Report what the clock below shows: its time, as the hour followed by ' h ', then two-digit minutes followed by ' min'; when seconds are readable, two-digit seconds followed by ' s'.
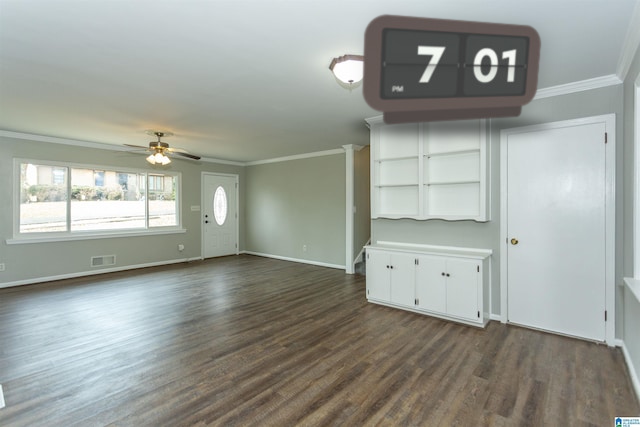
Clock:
7 h 01 min
